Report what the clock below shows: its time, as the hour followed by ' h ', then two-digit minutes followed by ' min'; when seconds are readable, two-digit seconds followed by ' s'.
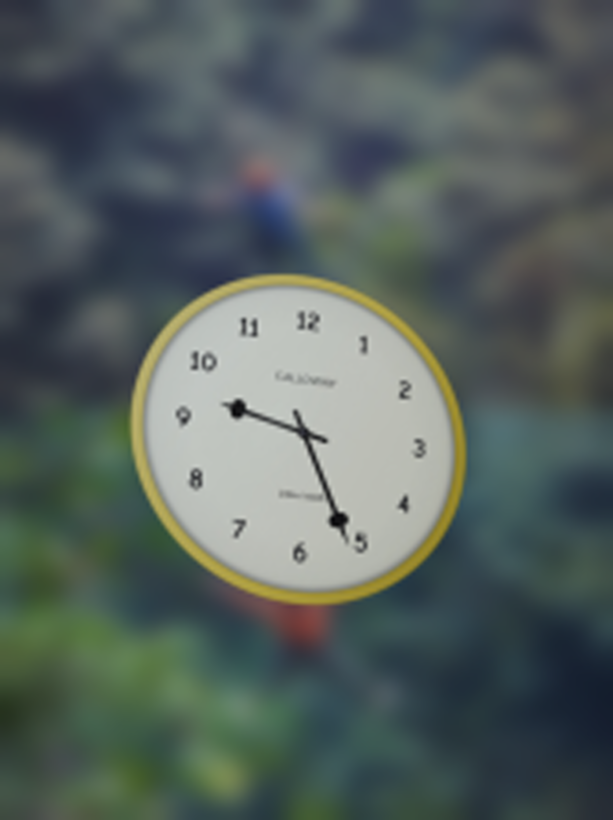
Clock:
9 h 26 min
